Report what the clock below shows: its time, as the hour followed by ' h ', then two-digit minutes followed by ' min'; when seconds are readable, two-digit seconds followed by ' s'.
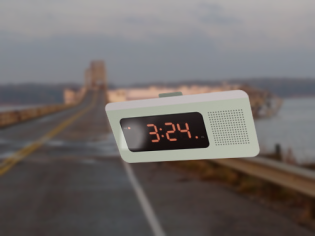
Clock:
3 h 24 min
